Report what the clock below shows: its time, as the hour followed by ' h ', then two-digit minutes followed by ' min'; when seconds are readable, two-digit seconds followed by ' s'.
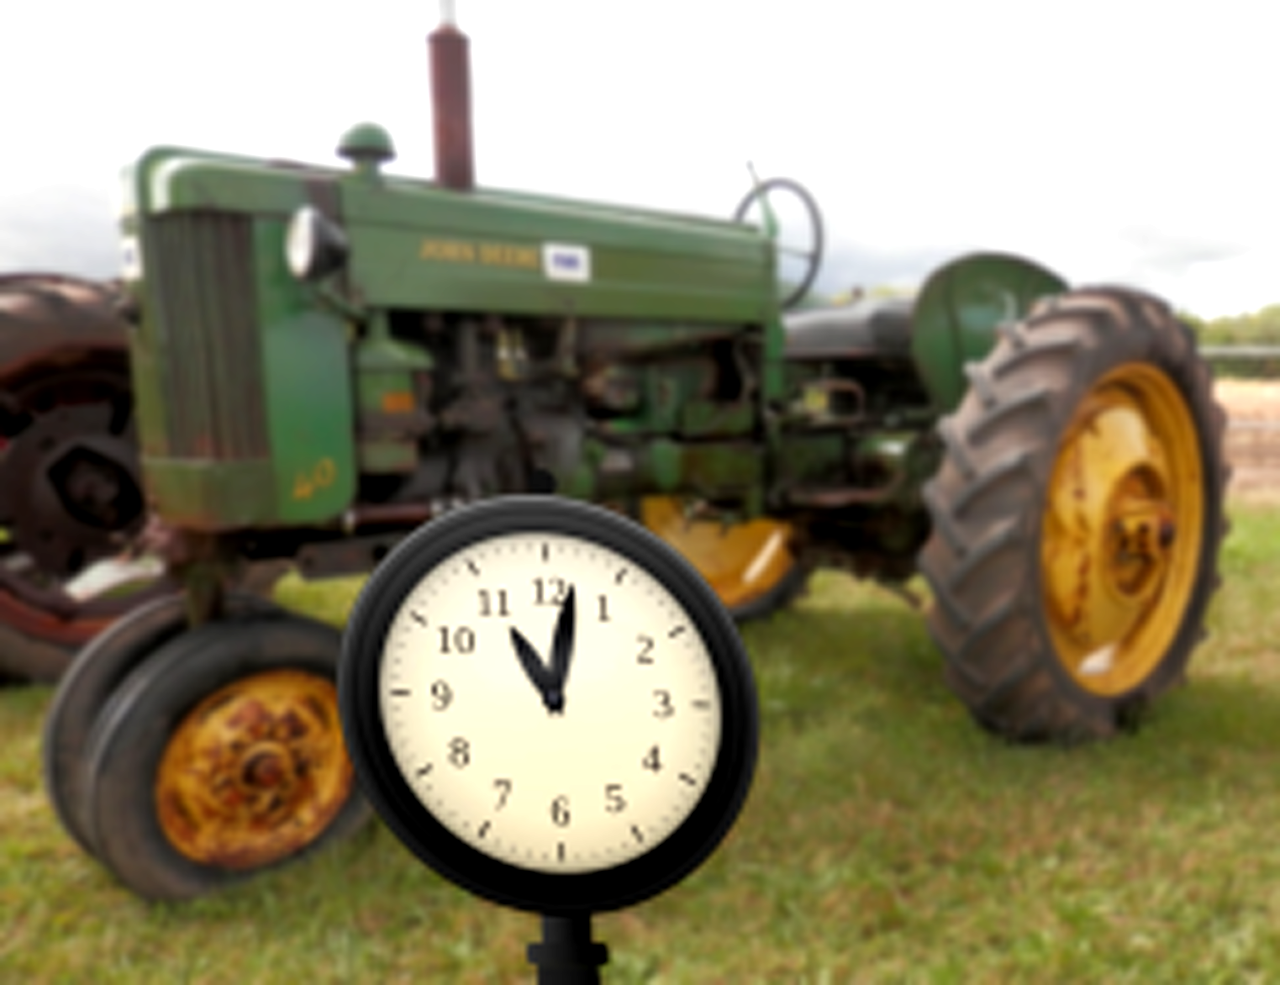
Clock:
11 h 02 min
